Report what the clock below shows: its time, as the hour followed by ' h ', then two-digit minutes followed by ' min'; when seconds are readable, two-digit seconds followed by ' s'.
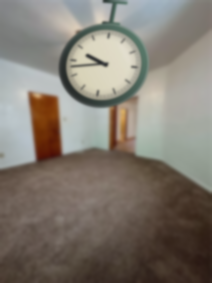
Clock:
9 h 43 min
